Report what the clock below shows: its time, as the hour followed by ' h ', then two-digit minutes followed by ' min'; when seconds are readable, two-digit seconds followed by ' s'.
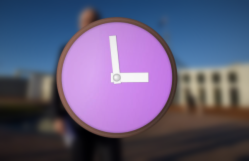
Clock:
2 h 59 min
